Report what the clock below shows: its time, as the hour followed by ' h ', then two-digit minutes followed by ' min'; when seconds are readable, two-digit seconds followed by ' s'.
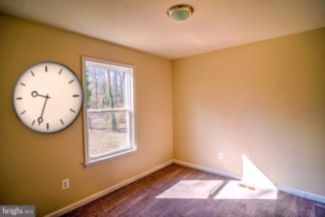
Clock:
9 h 33 min
